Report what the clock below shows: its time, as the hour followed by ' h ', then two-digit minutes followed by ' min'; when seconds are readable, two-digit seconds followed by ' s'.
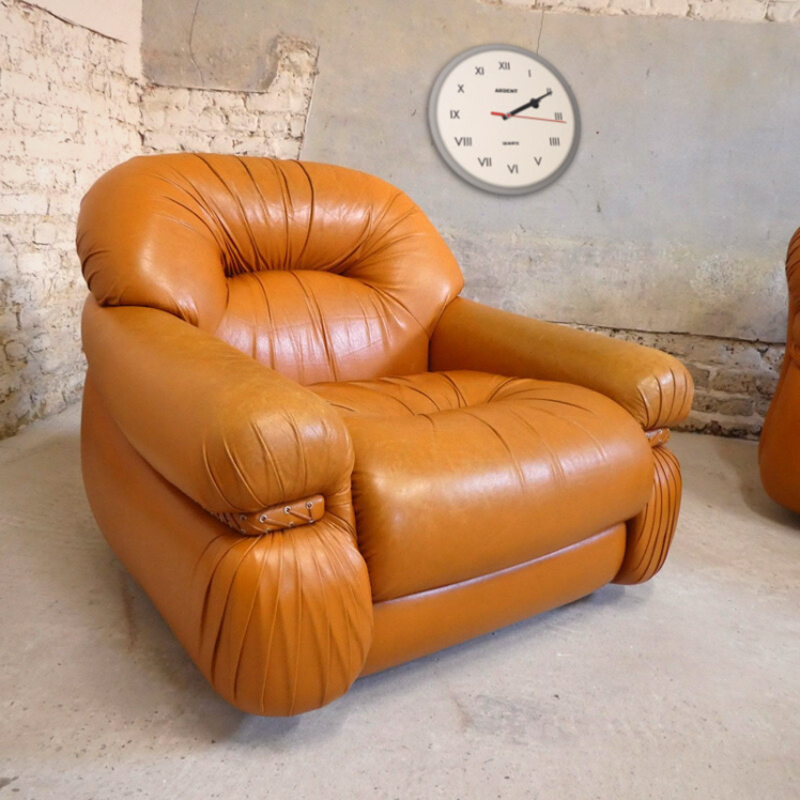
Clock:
2 h 10 min 16 s
